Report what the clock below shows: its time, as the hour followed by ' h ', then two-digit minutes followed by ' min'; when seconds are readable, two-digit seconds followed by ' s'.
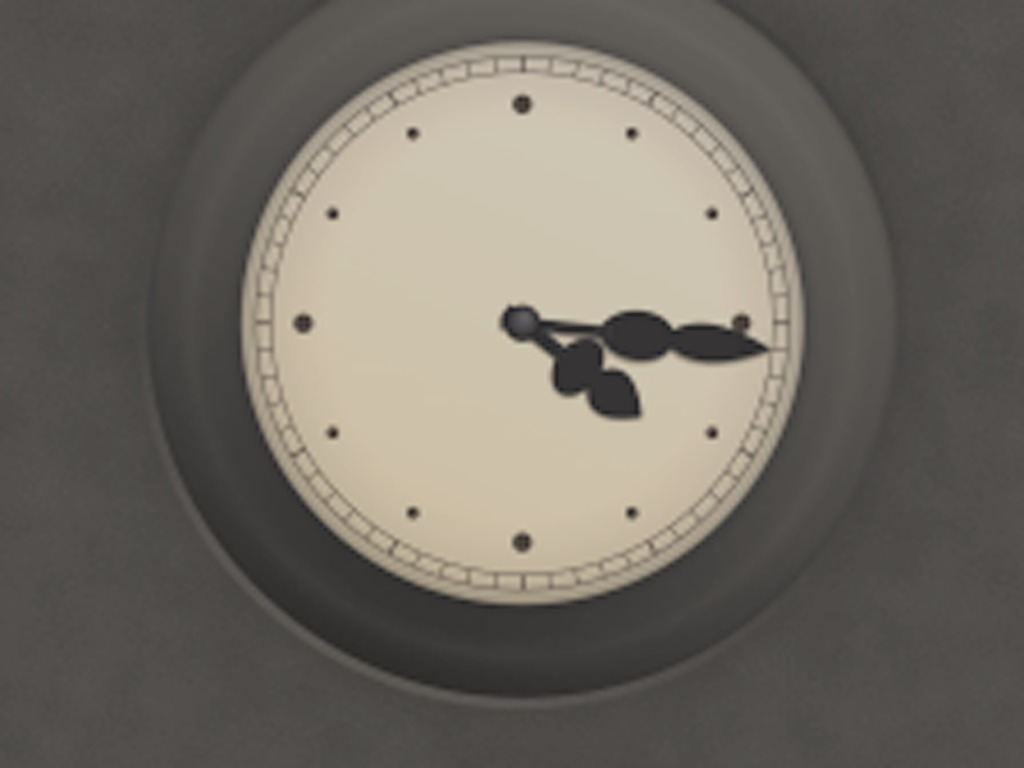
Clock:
4 h 16 min
